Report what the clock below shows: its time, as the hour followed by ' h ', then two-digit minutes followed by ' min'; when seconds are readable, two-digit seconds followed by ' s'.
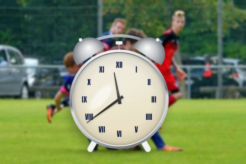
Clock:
11 h 39 min
